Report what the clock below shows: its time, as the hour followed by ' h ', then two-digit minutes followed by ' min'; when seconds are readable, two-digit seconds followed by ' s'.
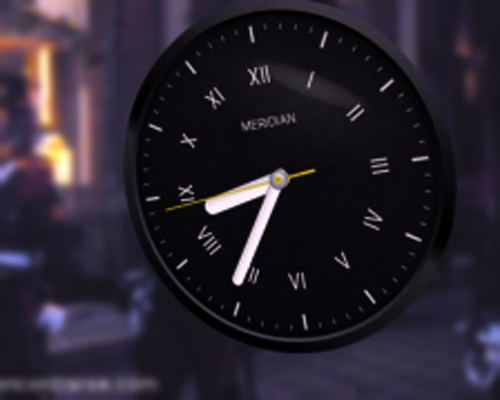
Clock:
8 h 35 min 44 s
